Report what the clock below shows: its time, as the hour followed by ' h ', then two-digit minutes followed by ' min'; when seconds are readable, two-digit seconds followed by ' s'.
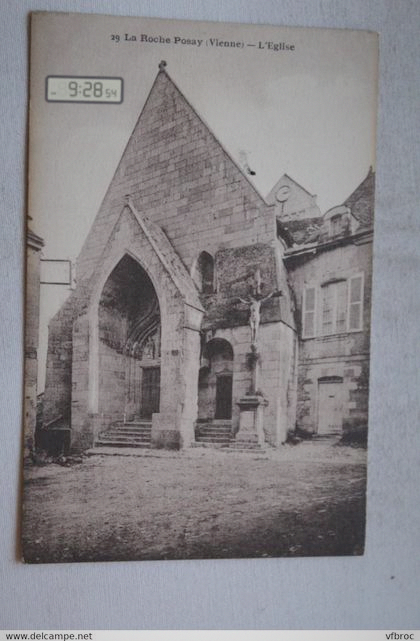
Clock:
9 h 28 min
